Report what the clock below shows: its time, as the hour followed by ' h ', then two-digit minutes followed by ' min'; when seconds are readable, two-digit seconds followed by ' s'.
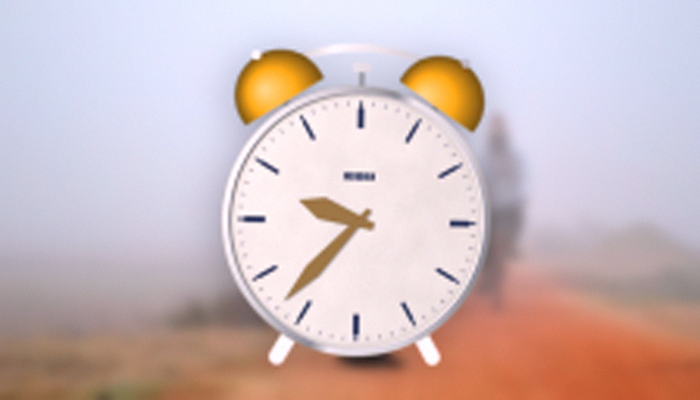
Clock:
9 h 37 min
